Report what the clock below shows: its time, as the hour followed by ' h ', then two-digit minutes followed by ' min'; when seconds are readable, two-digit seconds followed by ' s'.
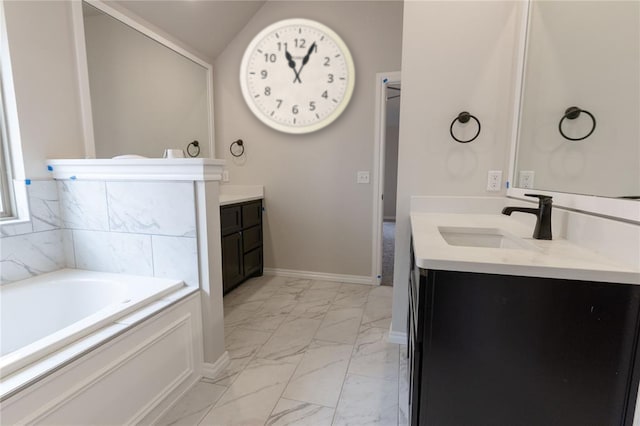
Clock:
11 h 04 min
